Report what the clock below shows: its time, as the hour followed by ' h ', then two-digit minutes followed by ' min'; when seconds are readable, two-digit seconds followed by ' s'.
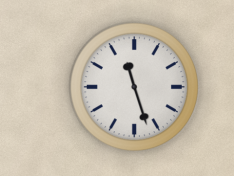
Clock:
11 h 27 min
